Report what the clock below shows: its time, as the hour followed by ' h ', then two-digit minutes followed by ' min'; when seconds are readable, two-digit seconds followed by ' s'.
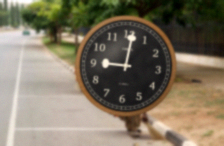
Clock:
9 h 01 min
